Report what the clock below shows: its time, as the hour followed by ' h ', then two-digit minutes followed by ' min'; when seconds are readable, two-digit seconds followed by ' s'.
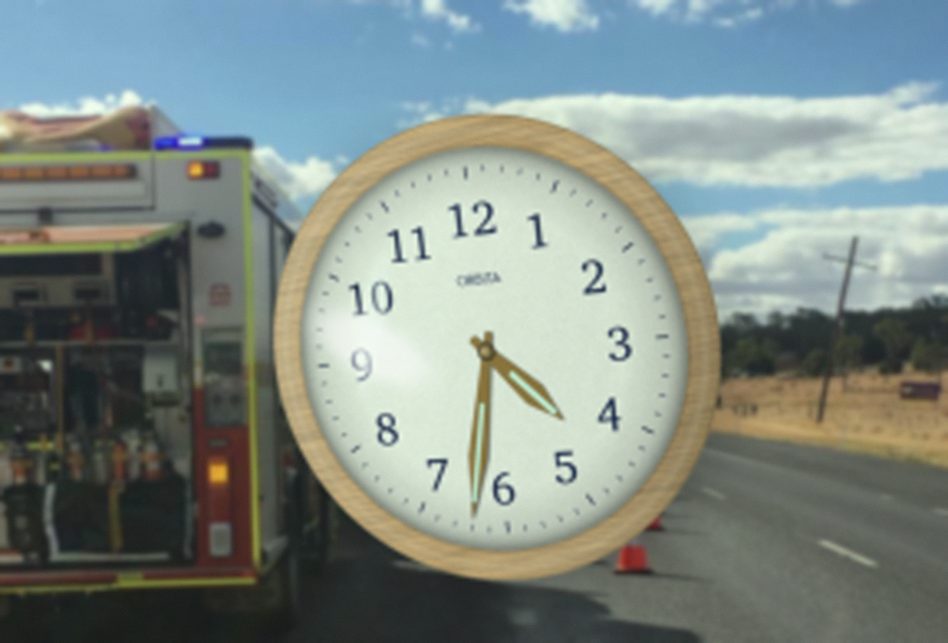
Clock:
4 h 32 min
